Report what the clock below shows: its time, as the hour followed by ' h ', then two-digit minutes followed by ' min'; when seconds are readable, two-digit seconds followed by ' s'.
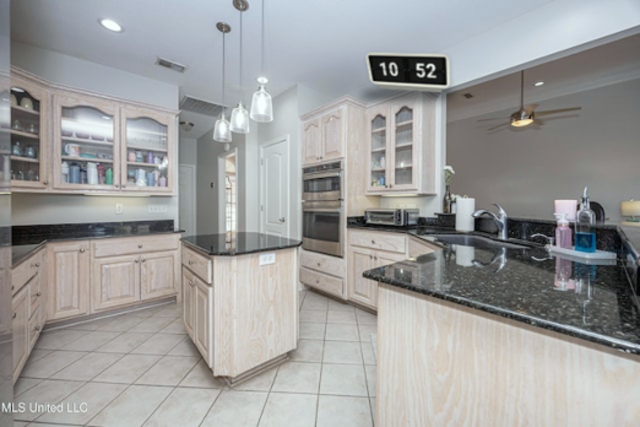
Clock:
10 h 52 min
